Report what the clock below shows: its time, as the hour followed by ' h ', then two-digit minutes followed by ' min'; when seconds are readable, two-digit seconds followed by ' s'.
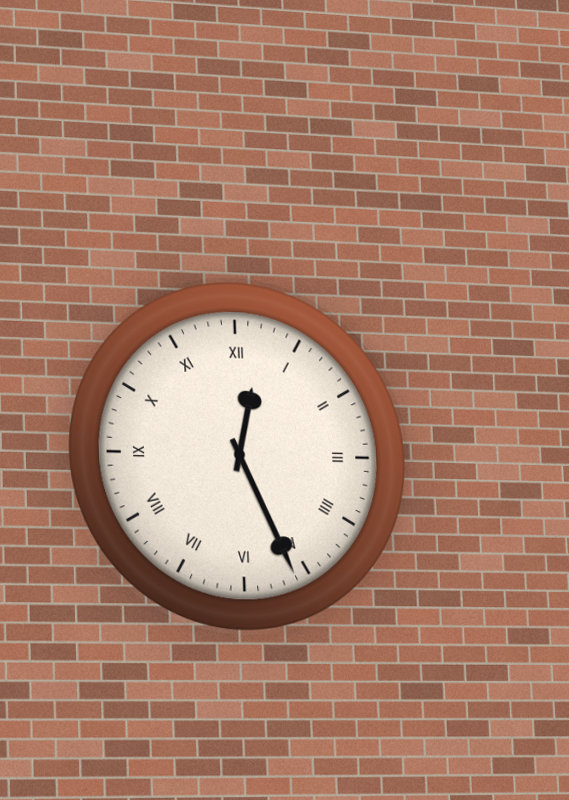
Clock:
12 h 26 min
